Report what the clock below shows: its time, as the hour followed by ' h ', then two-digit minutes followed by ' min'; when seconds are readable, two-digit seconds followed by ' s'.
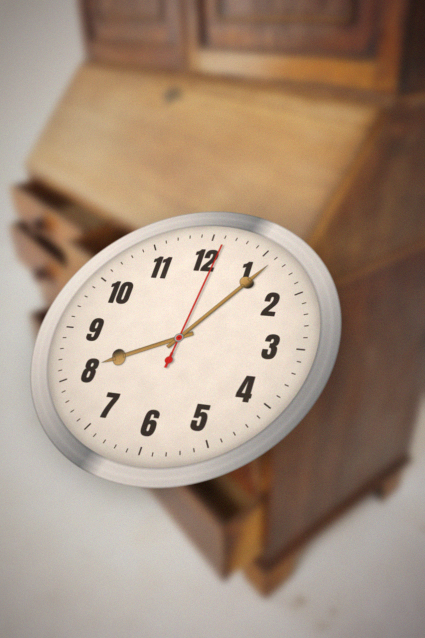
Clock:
8 h 06 min 01 s
